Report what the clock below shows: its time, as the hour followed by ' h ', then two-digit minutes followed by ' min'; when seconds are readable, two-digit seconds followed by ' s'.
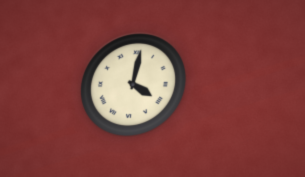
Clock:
4 h 01 min
